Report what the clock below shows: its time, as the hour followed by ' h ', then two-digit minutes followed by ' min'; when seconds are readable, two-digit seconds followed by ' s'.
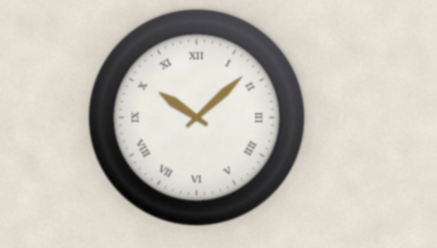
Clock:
10 h 08 min
